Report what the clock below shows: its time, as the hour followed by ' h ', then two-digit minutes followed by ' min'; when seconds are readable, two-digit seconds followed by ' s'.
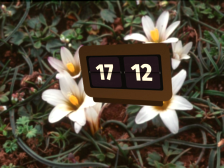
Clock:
17 h 12 min
